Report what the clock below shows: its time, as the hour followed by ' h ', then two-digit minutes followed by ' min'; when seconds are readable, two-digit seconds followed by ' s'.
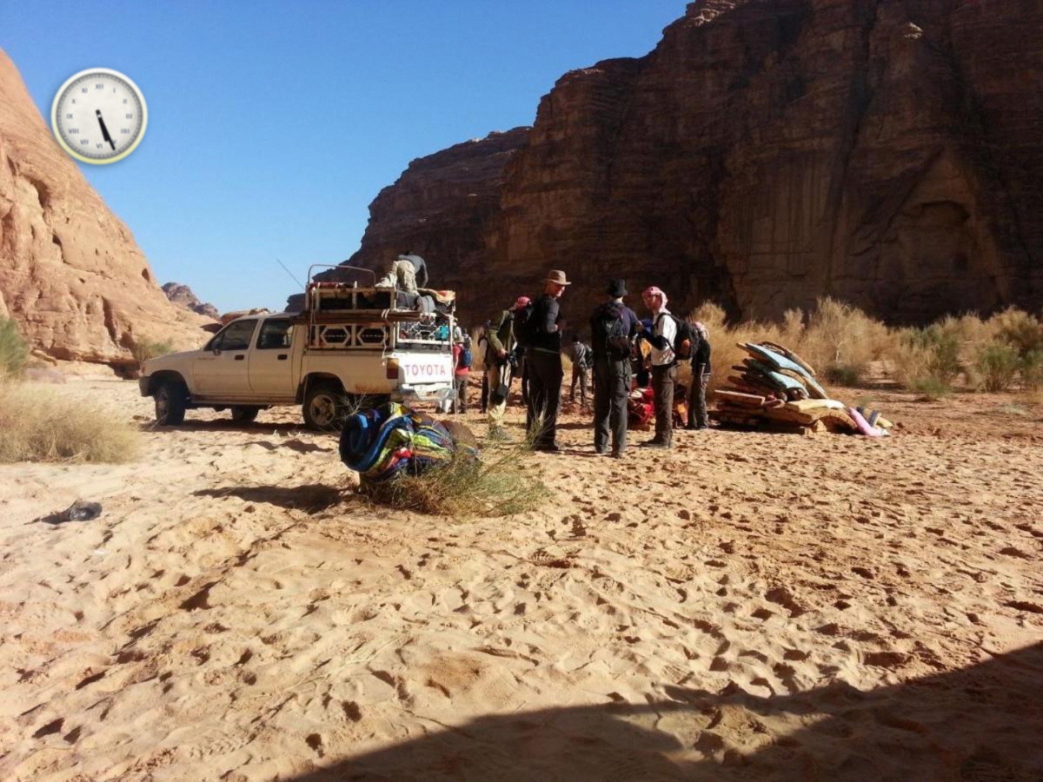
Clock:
5 h 26 min
